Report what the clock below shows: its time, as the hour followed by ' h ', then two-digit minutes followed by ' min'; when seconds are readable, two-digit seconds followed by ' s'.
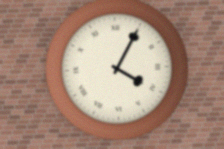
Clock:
4 h 05 min
